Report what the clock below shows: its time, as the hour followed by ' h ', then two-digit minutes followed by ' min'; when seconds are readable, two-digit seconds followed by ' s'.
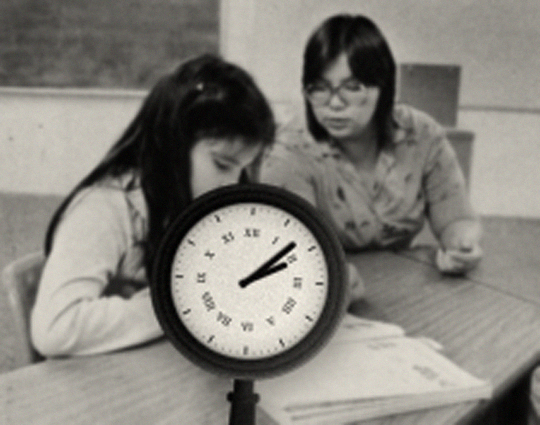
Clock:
2 h 08 min
